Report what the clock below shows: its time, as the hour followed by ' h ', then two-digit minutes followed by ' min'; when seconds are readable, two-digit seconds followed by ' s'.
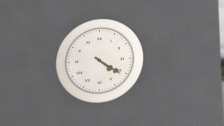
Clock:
4 h 21 min
